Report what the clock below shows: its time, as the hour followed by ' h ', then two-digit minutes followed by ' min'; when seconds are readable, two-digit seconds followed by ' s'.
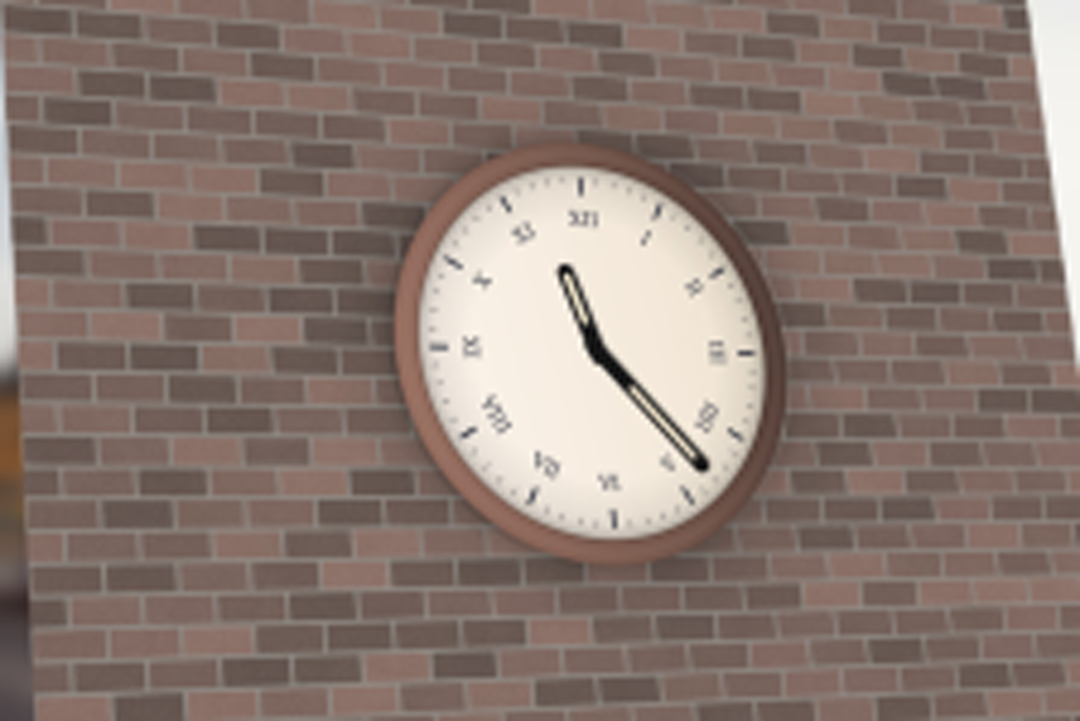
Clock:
11 h 23 min
